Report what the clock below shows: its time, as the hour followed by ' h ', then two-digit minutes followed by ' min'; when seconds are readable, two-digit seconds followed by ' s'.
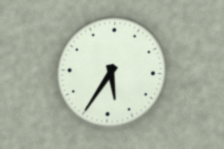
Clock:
5 h 35 min
